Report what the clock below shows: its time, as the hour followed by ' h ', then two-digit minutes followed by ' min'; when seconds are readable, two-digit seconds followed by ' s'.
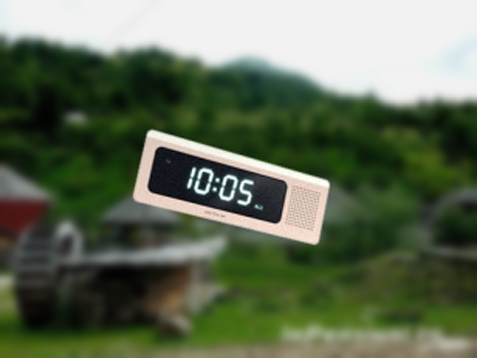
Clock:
10 h 05 min
